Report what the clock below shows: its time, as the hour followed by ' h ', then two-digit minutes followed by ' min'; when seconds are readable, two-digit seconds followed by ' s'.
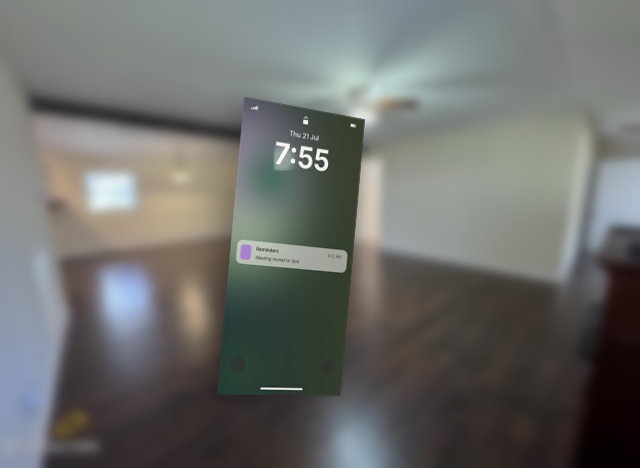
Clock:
7 h 55 min
